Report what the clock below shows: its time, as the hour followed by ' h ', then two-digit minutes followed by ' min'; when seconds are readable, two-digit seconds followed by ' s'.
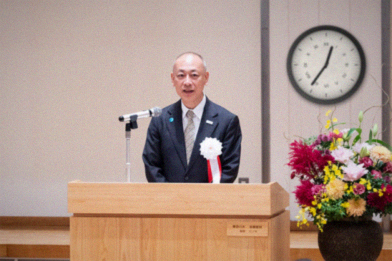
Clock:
12 h 36 min
